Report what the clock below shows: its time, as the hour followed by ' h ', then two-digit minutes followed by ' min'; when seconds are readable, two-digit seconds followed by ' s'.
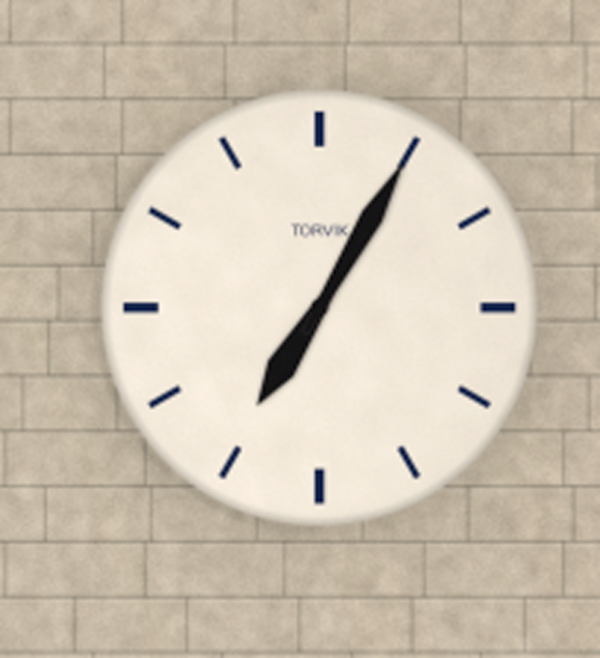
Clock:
7 h 05 min
